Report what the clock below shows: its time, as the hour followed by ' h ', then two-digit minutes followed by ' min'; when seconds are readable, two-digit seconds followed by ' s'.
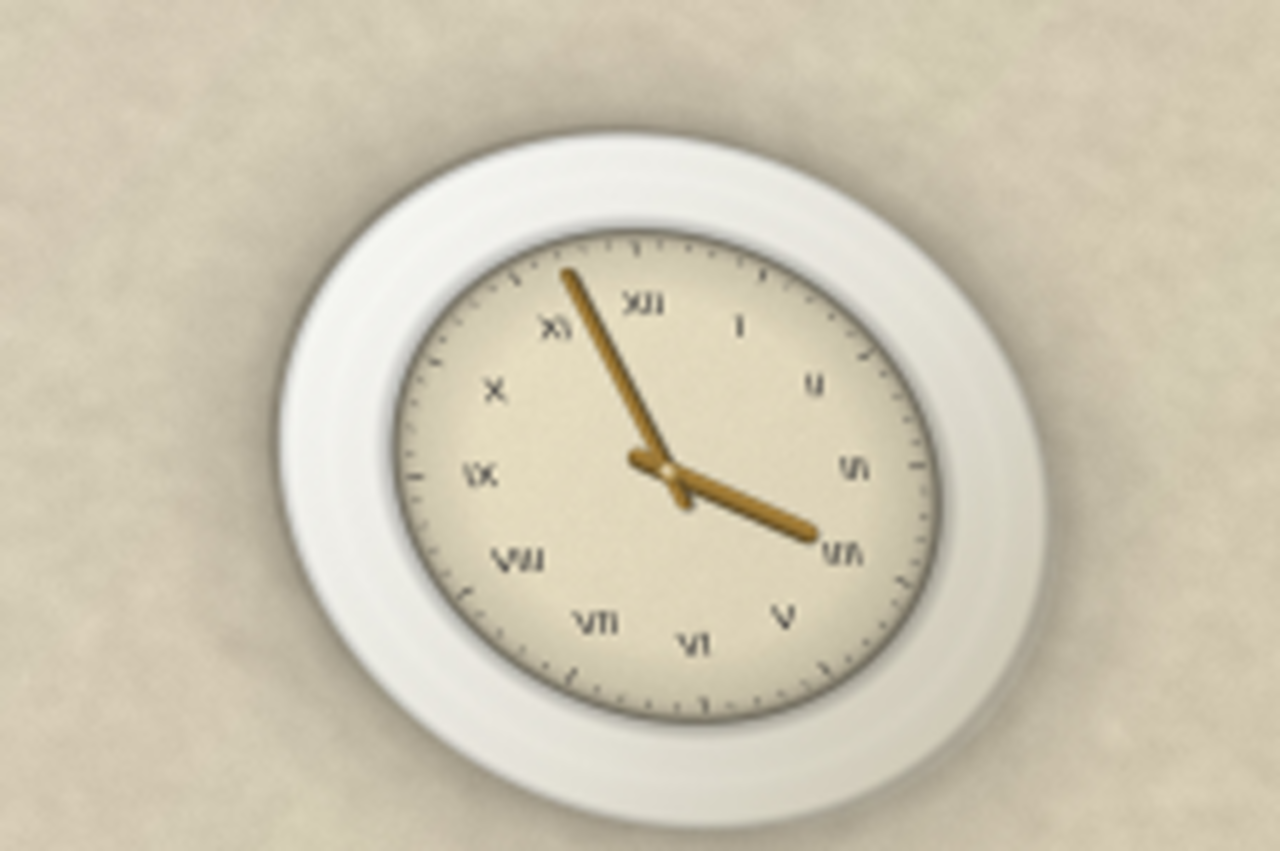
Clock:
3 h 57 min
